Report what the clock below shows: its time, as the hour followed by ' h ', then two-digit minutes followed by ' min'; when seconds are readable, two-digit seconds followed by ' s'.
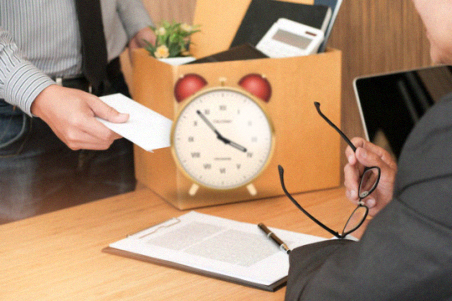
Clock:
3 h 53 min
